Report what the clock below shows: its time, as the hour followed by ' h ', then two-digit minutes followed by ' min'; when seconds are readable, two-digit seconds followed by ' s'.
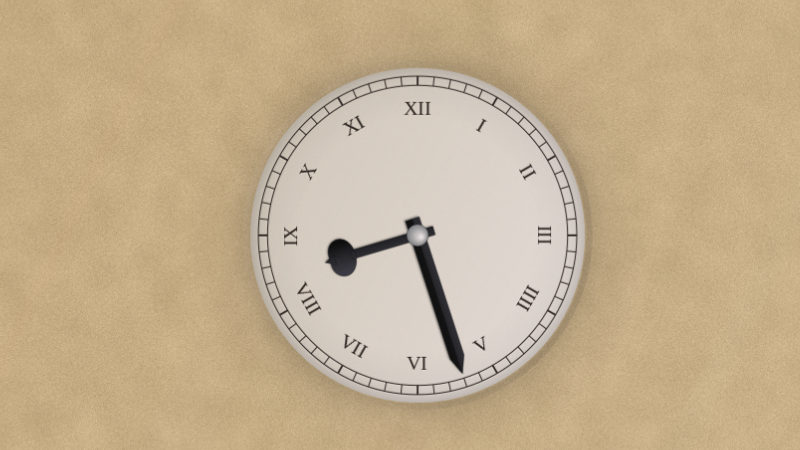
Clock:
8 h 27 min
